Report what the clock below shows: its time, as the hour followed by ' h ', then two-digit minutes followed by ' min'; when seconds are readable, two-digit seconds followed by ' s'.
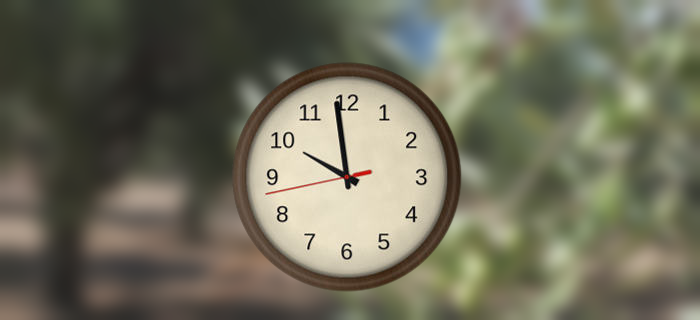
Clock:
9 h 58 min 43 s
